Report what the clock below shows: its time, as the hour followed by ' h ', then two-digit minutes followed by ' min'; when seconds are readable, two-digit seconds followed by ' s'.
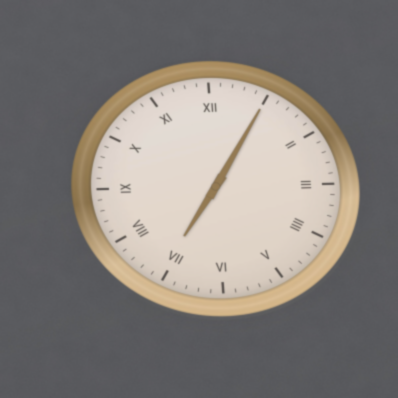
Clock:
7 h 05 min
